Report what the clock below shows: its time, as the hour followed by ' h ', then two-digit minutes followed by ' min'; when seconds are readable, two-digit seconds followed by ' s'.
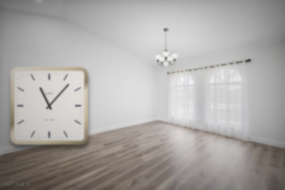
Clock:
11 h 07 min
